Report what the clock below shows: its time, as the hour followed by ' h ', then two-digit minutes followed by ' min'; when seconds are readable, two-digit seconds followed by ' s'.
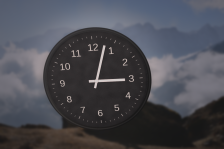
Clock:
3 h 03 min
